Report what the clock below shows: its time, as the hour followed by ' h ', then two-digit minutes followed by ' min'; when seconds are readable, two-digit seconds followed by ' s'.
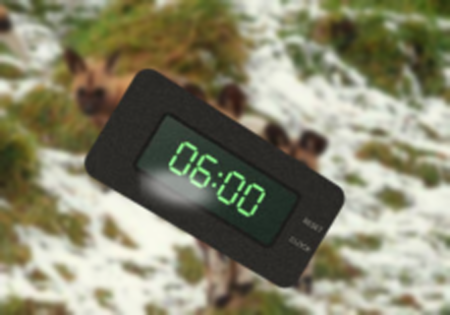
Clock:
6 h 00 min
